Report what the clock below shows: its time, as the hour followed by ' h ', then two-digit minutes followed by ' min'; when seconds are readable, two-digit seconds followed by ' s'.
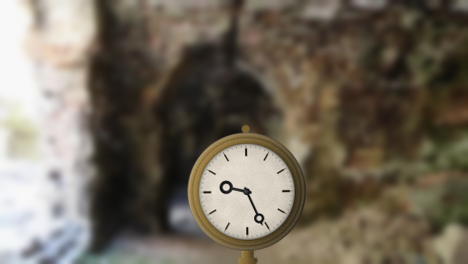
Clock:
9 h 26 min
